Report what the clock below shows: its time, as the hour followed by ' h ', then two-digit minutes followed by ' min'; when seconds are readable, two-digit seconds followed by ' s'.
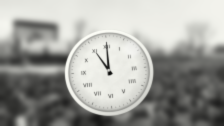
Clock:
11 h 00 min
